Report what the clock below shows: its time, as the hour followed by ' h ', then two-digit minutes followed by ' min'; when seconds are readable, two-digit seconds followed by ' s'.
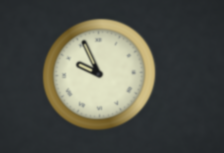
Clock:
9 h 56 min
